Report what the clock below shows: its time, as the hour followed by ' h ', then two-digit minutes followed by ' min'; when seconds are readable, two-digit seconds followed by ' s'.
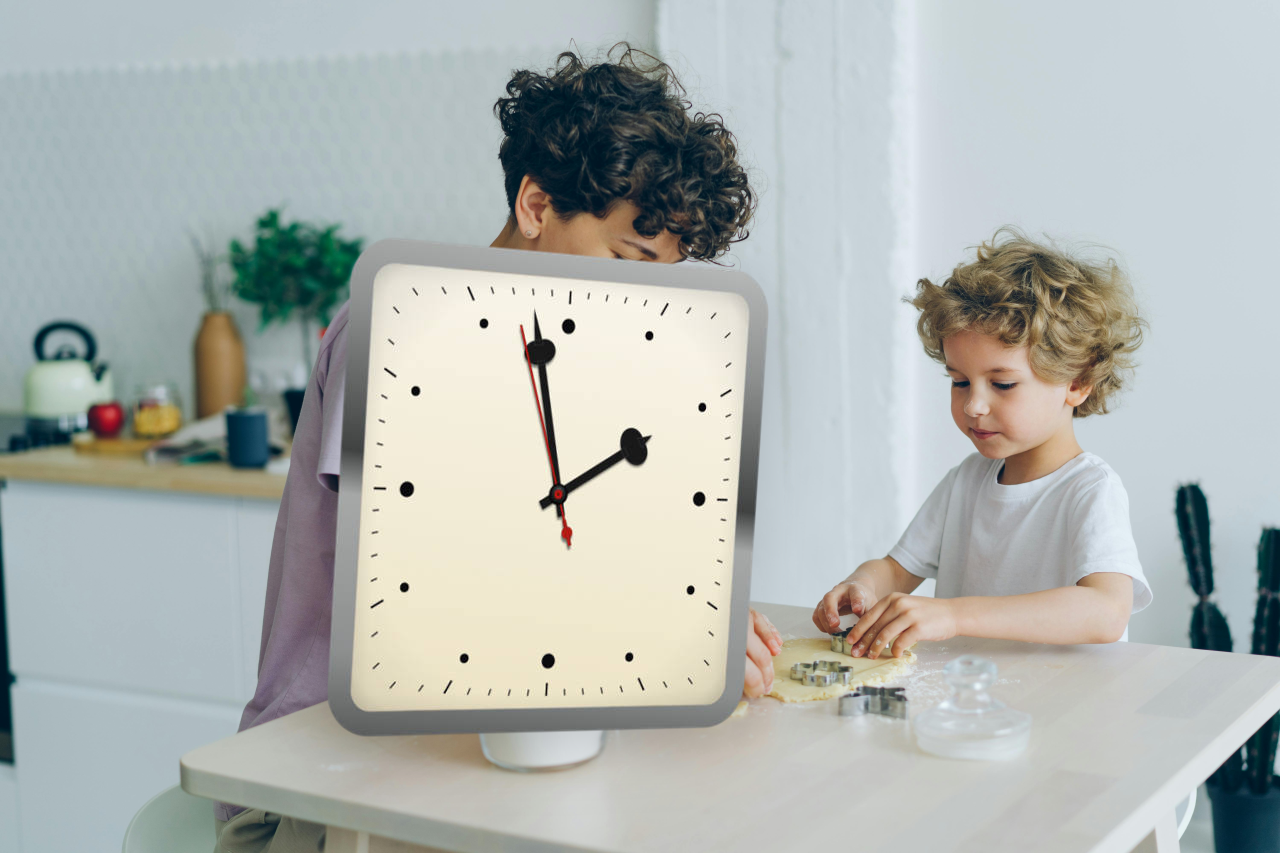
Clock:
1 h 57 min 57 s
